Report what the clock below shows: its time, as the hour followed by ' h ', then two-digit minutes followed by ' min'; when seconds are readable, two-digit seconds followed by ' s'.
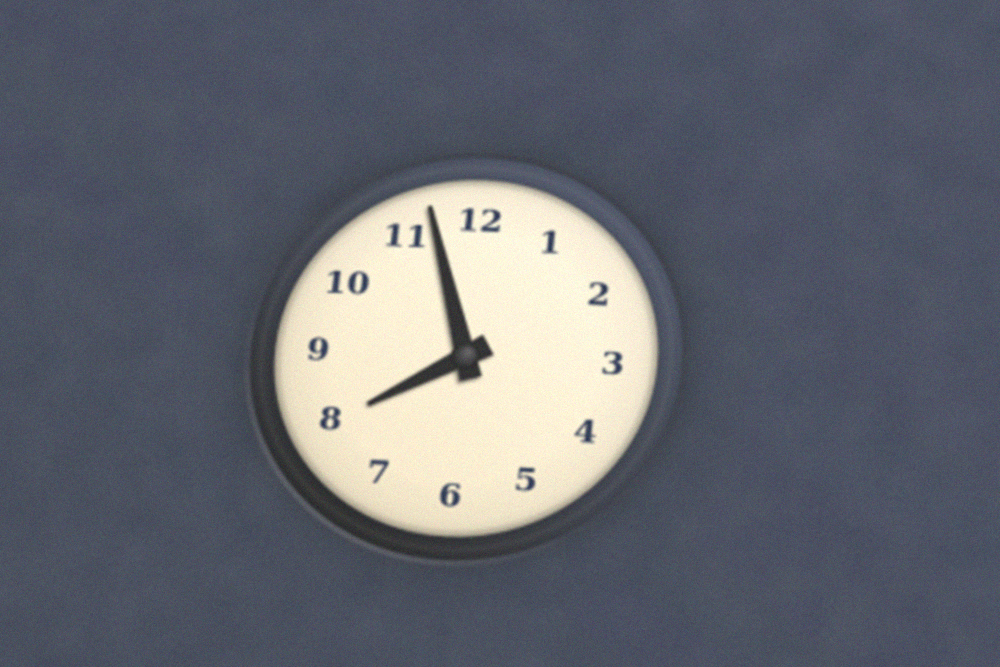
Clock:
7 h 57 min
